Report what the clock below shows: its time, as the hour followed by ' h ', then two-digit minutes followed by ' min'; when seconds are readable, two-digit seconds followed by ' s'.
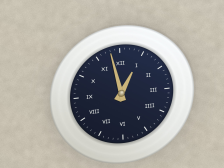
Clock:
12 h 58 min
